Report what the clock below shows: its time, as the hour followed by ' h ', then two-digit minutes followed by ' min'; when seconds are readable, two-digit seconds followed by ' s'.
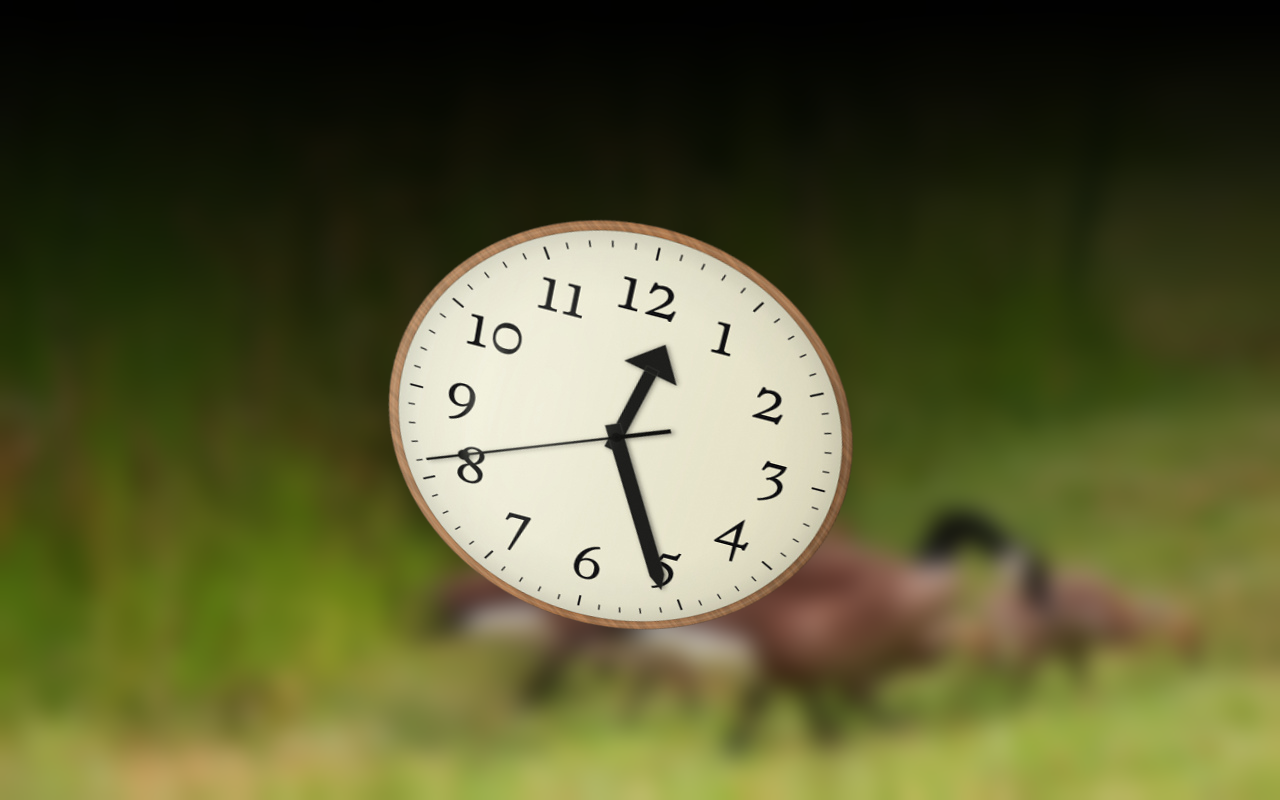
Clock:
12 h 25 min 41 s
